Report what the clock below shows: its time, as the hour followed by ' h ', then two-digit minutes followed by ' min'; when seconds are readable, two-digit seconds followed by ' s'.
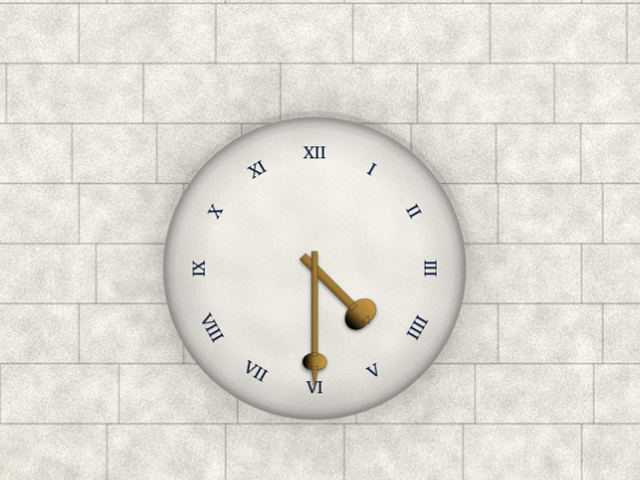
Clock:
4 h 30 min
